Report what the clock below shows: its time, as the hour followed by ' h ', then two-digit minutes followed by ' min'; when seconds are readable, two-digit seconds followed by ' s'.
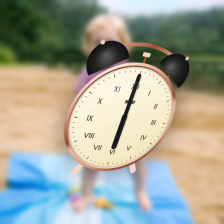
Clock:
6 h 00 min
